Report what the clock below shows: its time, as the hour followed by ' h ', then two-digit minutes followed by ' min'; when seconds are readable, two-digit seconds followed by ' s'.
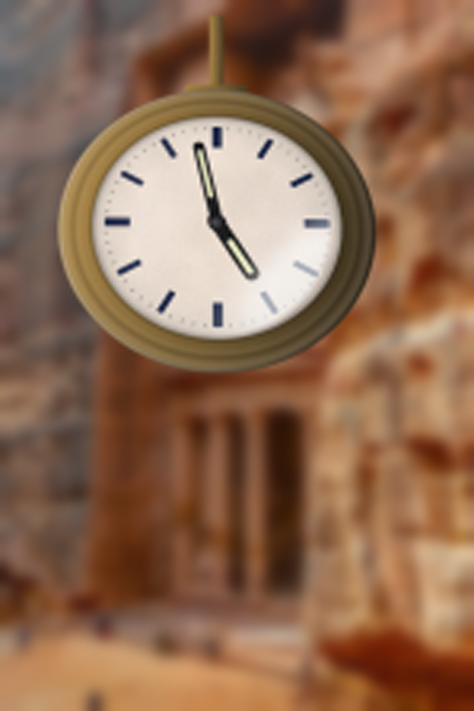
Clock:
4 h 58 min
